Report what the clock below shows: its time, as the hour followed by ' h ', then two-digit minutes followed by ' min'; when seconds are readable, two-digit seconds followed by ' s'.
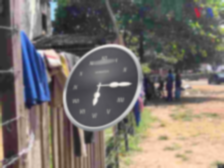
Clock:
6 h 15 min
